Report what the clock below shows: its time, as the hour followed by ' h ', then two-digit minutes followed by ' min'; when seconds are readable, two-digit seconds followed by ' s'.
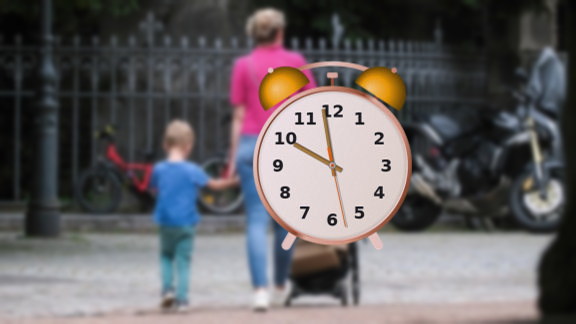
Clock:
9 h 58 min 28 s
